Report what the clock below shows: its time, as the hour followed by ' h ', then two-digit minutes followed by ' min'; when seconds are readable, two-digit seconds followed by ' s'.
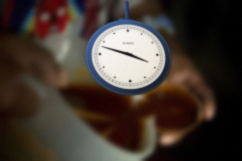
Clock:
3 h 48 min
